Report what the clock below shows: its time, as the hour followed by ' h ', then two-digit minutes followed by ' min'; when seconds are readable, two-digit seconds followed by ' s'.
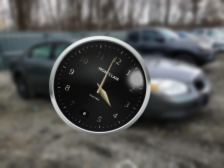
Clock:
3 h 59 min
